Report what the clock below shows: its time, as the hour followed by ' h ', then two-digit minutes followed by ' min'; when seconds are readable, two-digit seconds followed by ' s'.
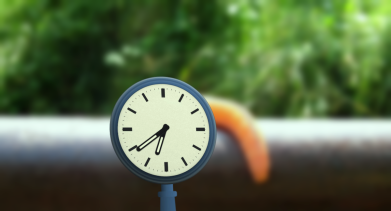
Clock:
6 h 39 min
